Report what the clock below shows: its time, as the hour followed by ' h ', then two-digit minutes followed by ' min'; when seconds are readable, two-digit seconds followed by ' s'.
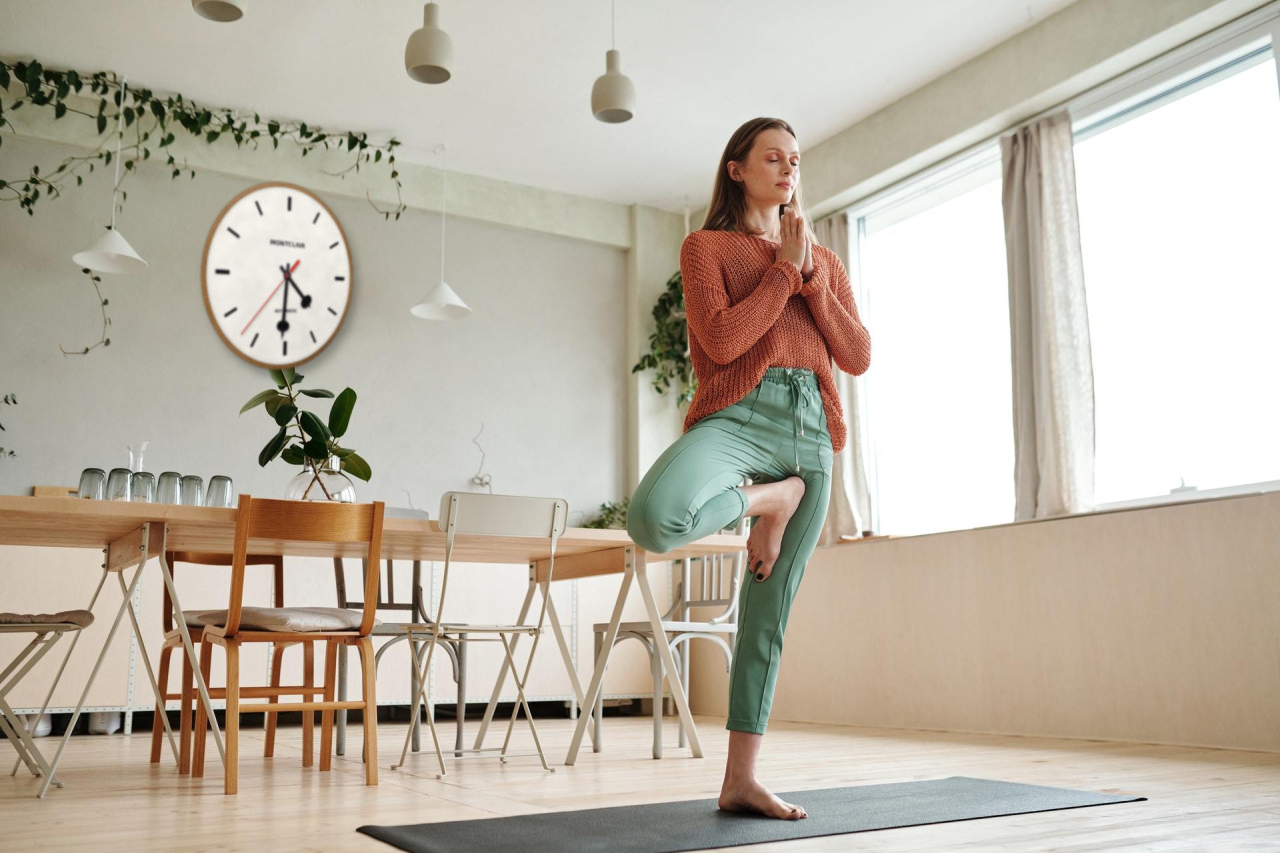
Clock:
4 h 30 min 37 s
